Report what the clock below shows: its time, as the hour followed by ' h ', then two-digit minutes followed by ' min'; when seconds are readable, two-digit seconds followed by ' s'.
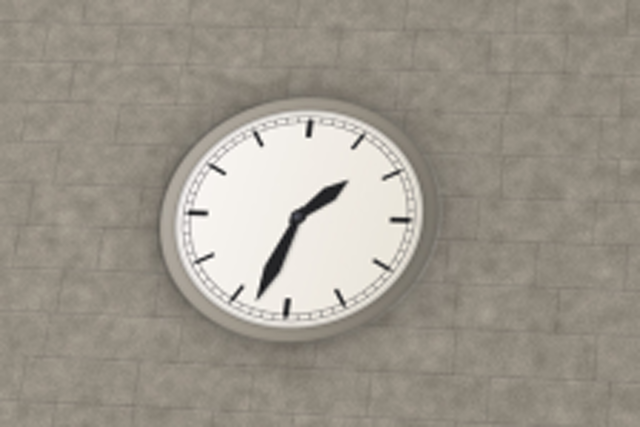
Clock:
1 h 33 min
